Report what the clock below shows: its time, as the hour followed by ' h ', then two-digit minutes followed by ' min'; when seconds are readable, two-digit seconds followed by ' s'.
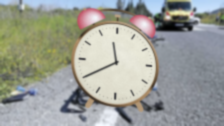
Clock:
11 h 40 min
